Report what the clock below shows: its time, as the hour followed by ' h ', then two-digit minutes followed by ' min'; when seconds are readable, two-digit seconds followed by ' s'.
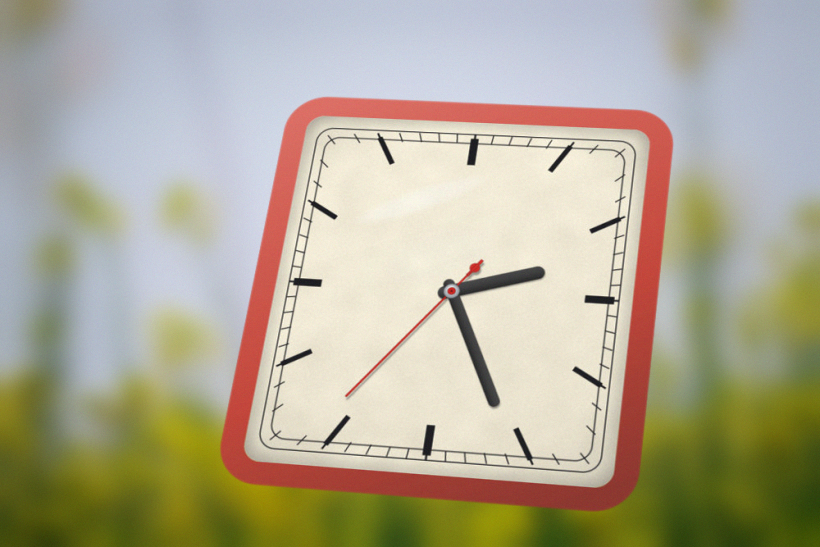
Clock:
2 h 25 min 36 s
